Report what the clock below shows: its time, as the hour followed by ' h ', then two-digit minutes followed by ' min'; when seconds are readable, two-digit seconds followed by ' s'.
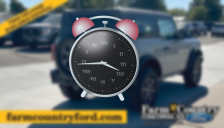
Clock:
3 h 44 min
